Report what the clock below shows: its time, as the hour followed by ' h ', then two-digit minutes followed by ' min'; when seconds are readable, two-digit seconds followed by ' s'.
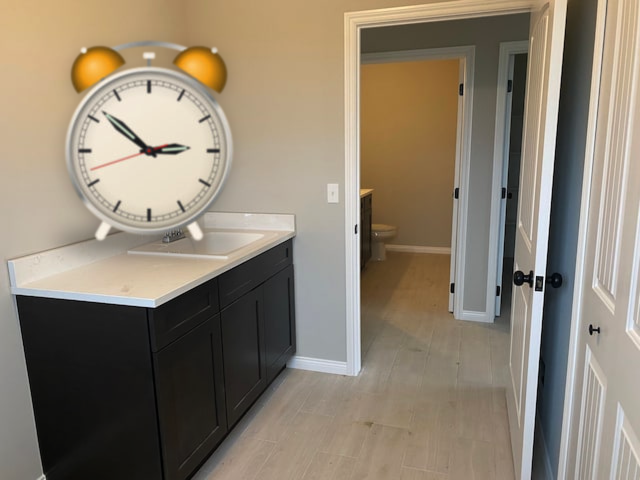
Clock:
2 h 51 min 42 s
